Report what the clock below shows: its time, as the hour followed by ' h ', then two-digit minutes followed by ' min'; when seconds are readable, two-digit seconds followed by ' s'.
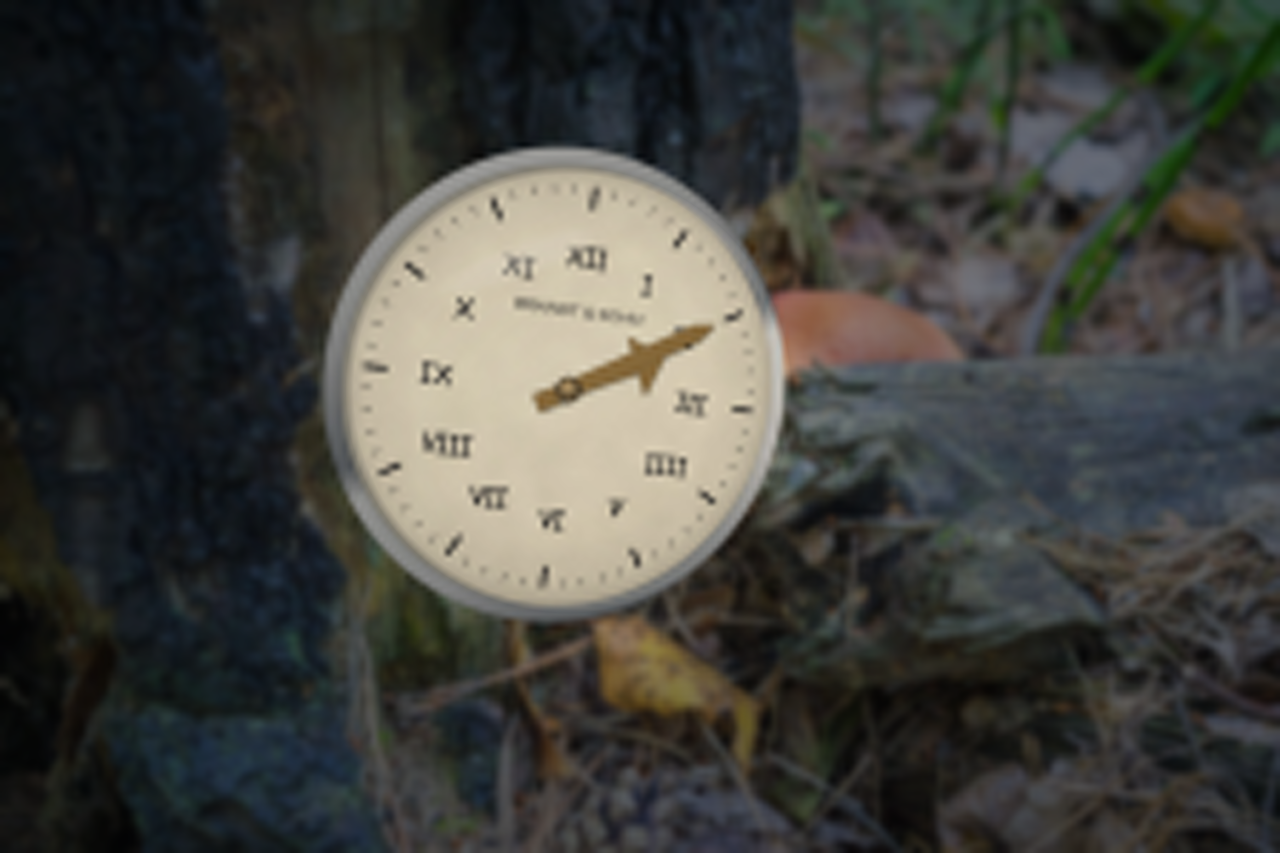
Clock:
2 h 10 min
